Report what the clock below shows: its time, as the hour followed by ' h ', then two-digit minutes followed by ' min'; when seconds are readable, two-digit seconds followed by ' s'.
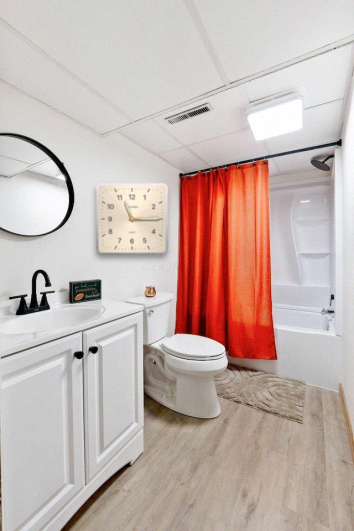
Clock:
11 h 15 min
